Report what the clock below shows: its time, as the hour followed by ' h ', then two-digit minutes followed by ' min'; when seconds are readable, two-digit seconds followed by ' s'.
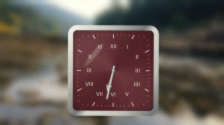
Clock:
6 h 32 min
